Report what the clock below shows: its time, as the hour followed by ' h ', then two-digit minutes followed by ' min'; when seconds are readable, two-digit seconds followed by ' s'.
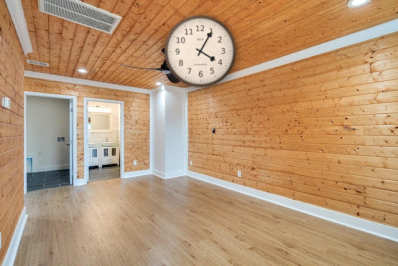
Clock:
4 h 05 min
